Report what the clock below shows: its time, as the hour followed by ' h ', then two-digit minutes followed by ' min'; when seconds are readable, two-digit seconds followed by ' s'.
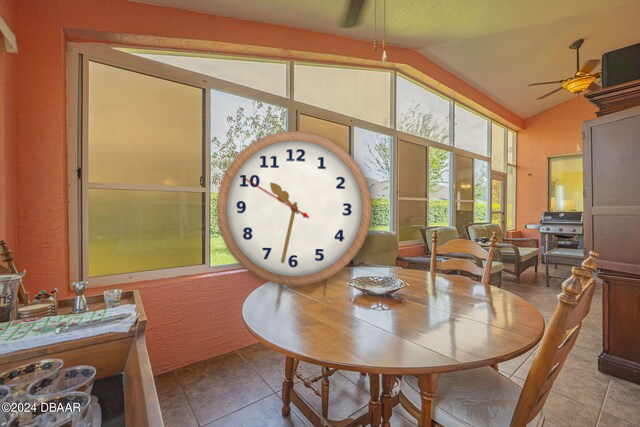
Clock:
10 h 31 min 50 s
